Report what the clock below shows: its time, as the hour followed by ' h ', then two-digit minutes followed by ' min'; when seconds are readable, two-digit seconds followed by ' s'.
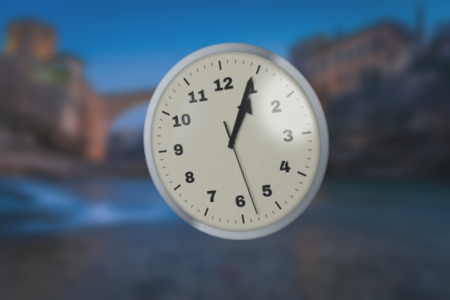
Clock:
1 h 04 min 28 s
